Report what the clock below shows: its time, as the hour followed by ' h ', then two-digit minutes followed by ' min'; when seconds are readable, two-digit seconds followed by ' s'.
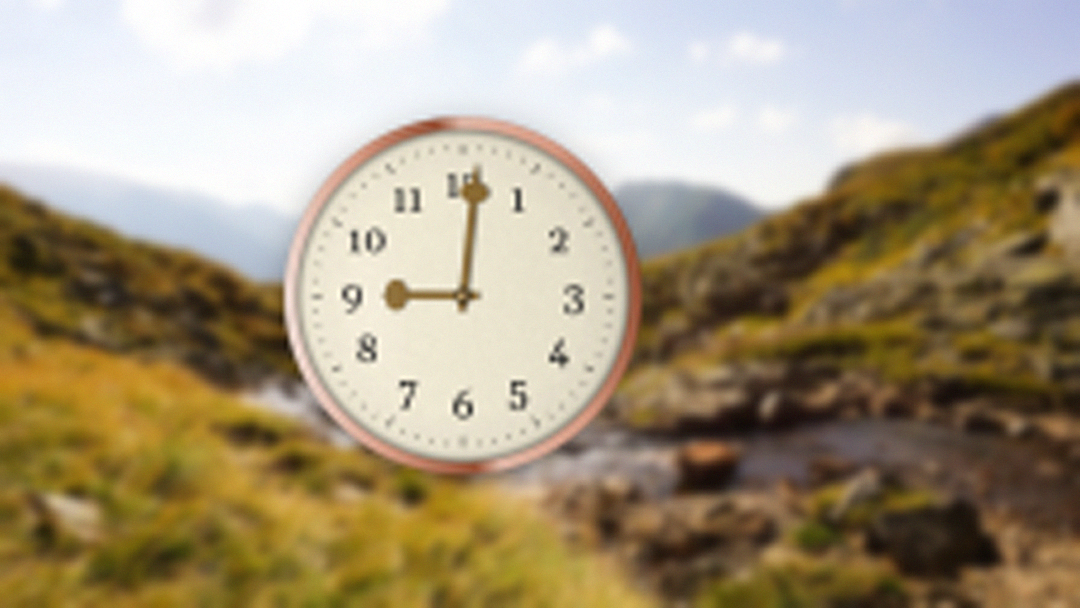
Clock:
9 h 01 min
